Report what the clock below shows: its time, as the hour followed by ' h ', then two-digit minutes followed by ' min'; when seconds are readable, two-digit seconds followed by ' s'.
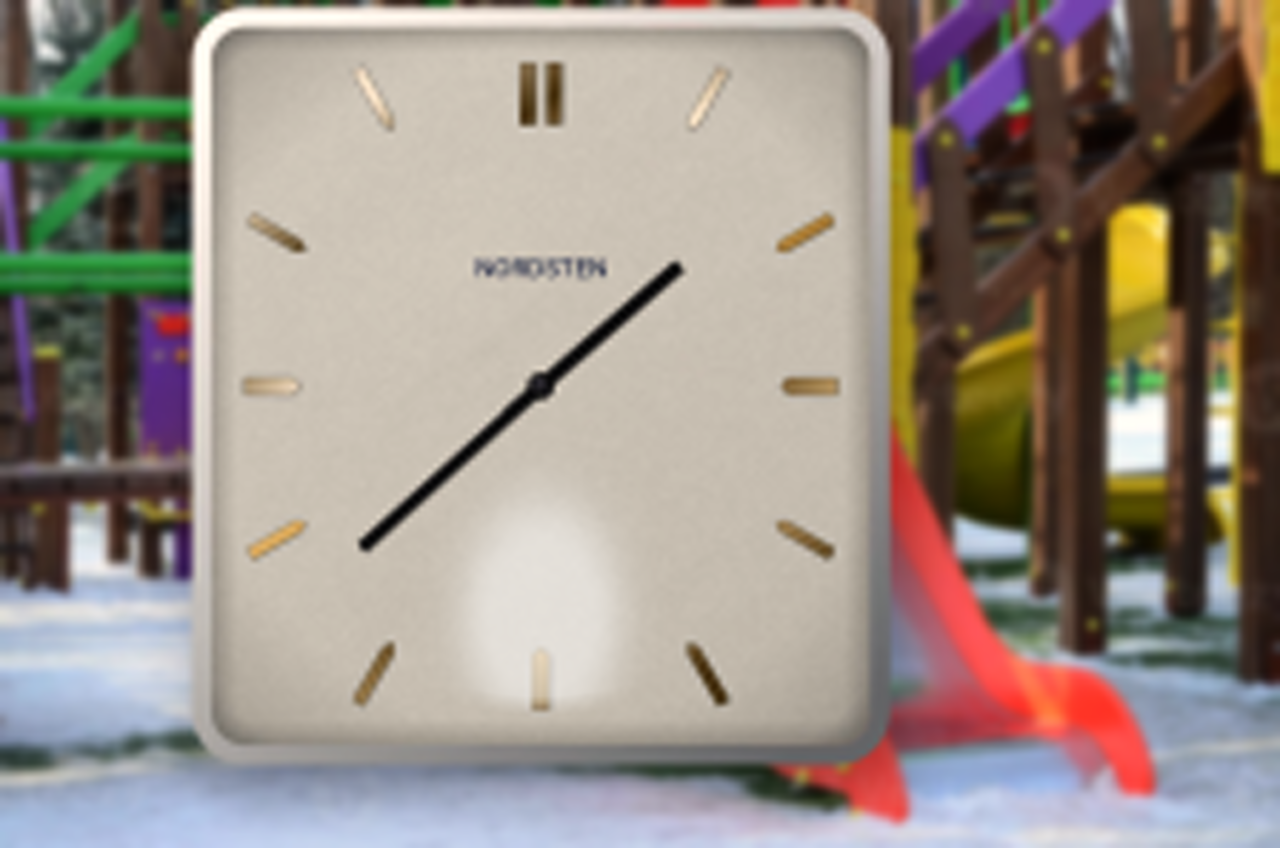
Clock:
1 h 38 min
